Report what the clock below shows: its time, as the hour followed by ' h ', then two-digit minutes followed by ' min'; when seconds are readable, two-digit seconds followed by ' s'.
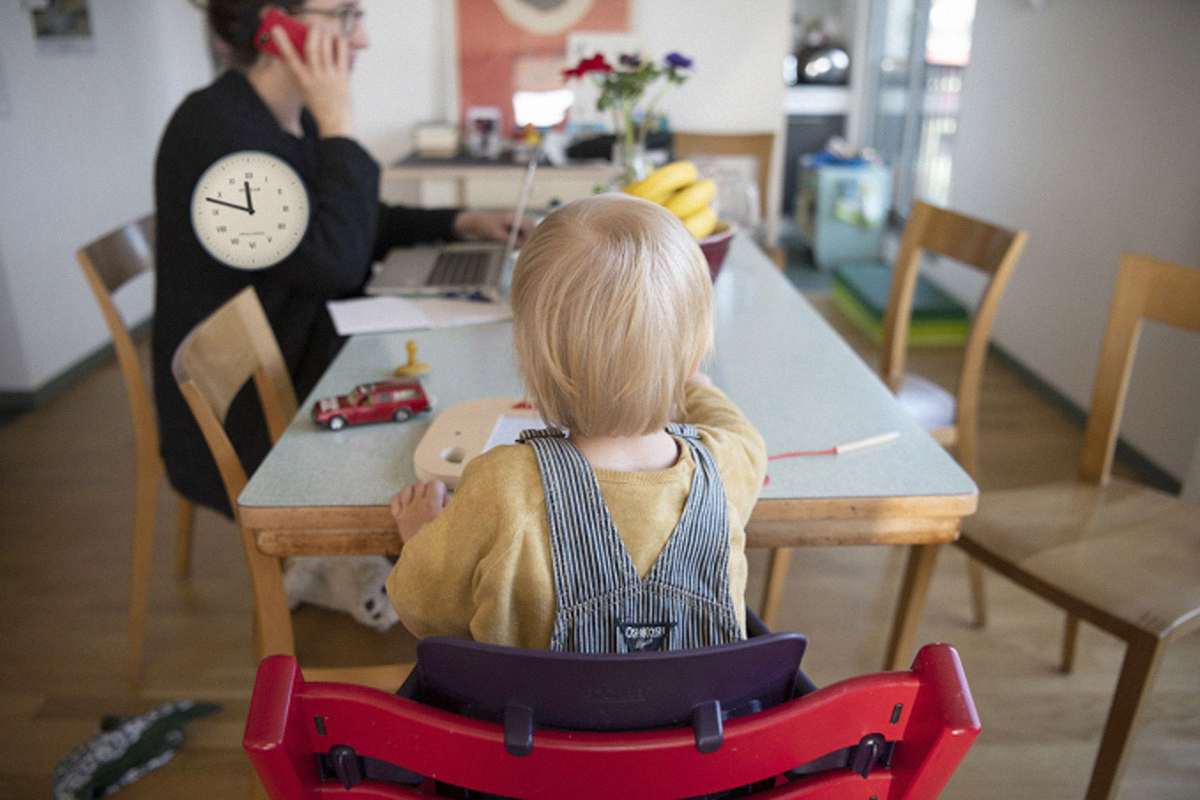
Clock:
11 h 48 min
